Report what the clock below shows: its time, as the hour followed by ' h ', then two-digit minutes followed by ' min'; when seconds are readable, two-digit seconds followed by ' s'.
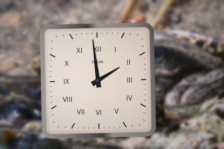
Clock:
1 h 59 min
